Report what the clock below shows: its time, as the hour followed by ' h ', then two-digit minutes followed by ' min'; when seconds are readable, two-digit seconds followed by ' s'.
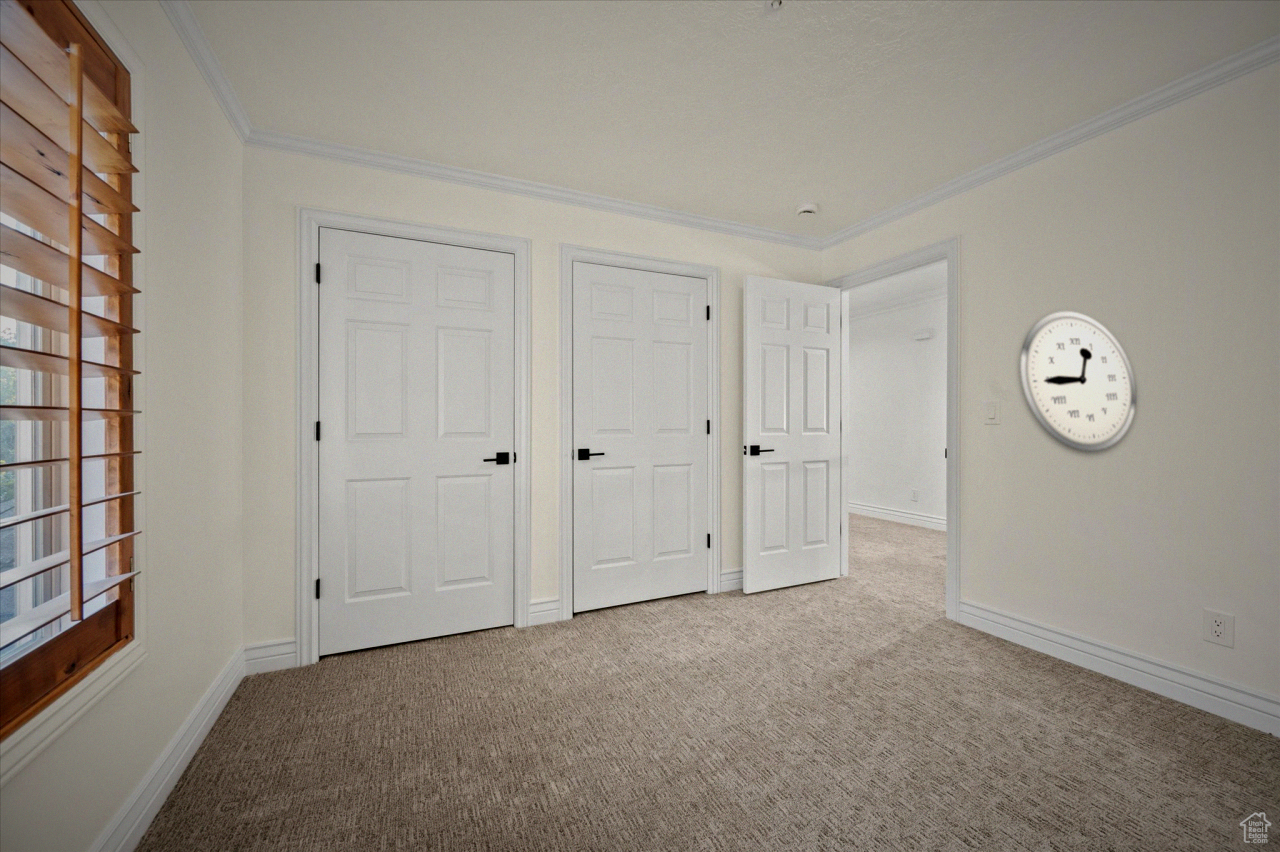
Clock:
12 h 45 min
